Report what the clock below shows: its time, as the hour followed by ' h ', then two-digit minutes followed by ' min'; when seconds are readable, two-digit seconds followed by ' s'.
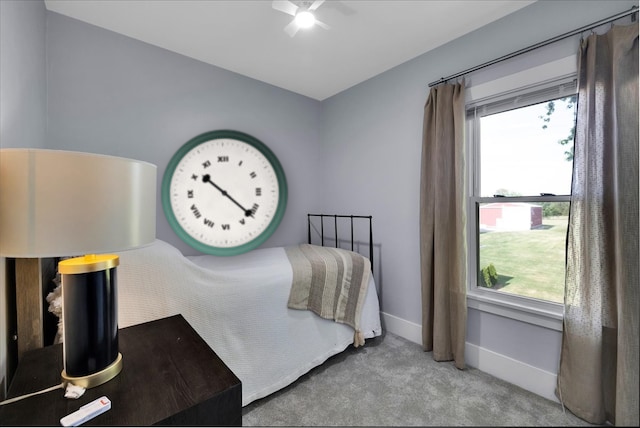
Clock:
10 h 22 min
